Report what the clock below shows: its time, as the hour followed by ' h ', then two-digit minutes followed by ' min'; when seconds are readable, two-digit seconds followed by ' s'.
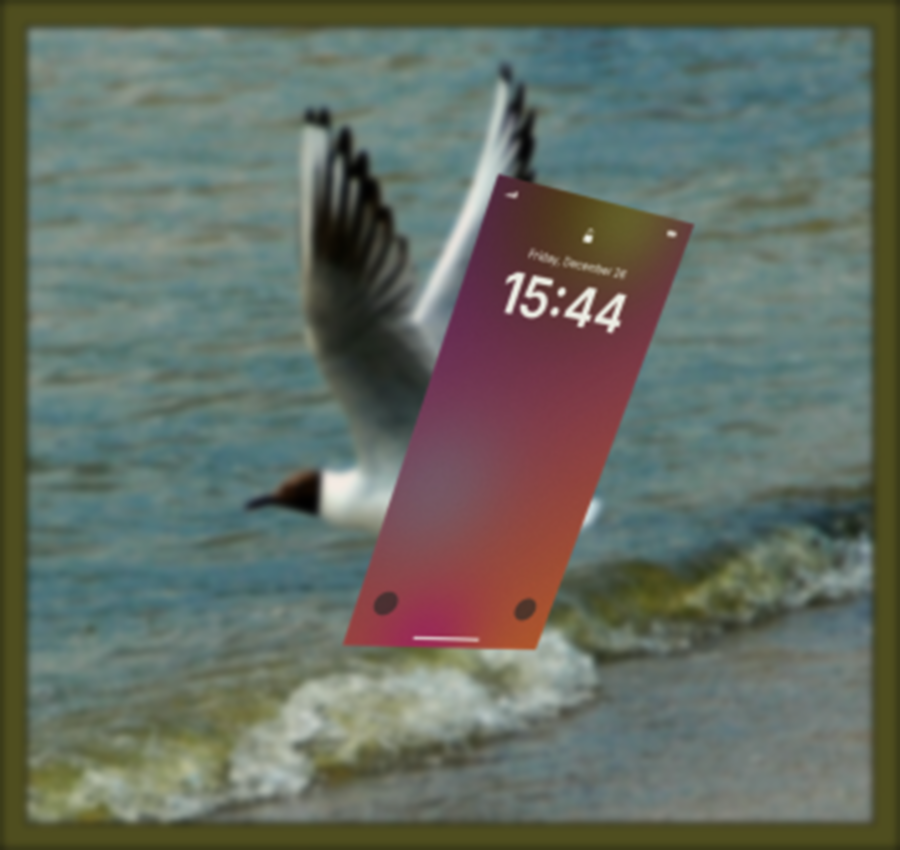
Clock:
15 h 44 min
